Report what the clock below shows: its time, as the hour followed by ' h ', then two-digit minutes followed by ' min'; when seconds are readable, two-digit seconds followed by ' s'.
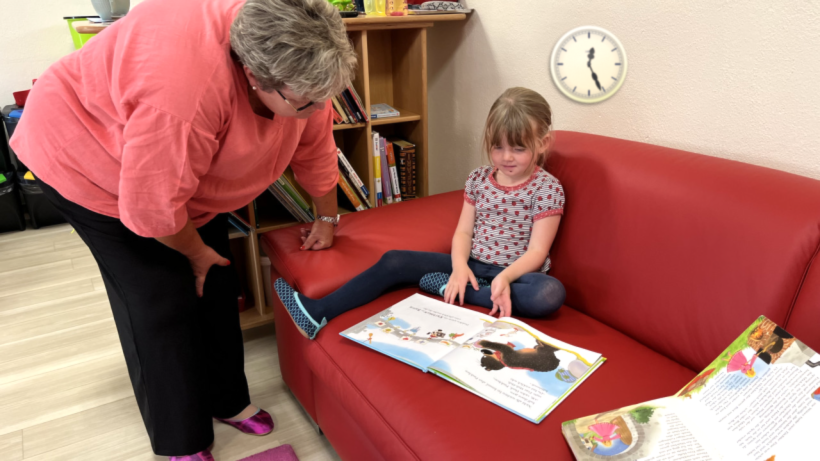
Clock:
12 h 26 min
